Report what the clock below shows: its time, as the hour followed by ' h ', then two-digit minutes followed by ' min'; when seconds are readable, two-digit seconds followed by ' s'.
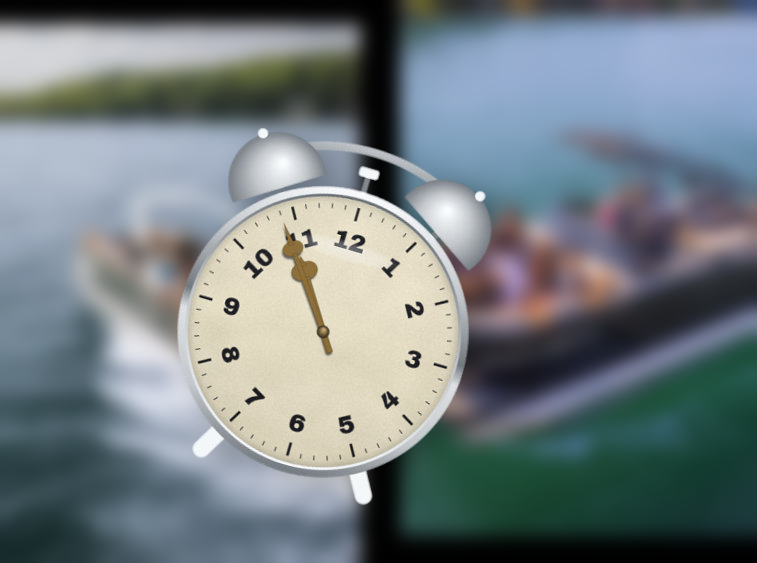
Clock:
10 h 54 min
